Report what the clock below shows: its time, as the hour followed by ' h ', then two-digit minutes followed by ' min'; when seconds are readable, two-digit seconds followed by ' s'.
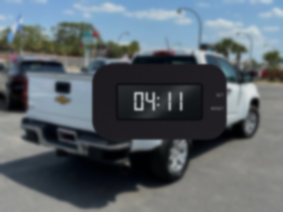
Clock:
4 h 11 min
